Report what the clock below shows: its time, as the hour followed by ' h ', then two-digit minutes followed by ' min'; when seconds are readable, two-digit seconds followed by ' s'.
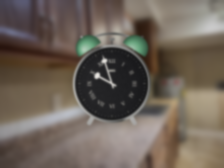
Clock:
9 h 57 min
